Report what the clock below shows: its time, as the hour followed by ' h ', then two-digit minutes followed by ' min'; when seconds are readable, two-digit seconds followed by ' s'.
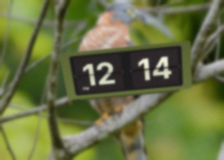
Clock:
12 h 14 min
